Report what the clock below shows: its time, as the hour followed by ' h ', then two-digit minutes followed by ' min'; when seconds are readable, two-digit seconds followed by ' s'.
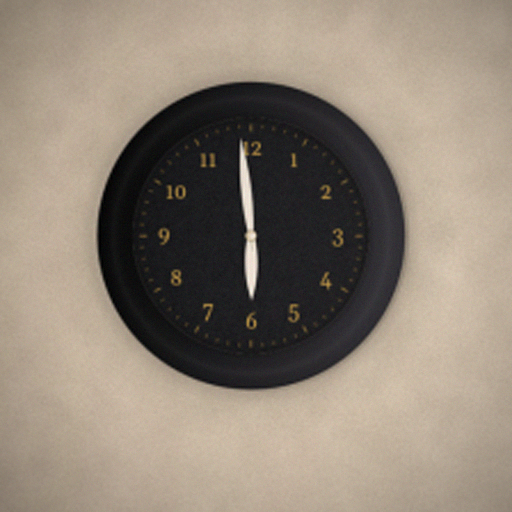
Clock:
5 h 59 min
